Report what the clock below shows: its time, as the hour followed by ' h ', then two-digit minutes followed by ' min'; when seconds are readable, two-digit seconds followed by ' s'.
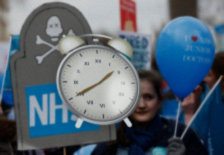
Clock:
1 h 40 min
